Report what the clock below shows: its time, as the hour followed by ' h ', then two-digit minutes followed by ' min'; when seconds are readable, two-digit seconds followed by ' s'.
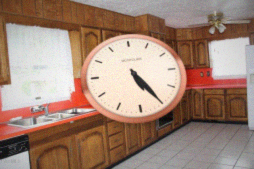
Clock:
5 h 25 min
